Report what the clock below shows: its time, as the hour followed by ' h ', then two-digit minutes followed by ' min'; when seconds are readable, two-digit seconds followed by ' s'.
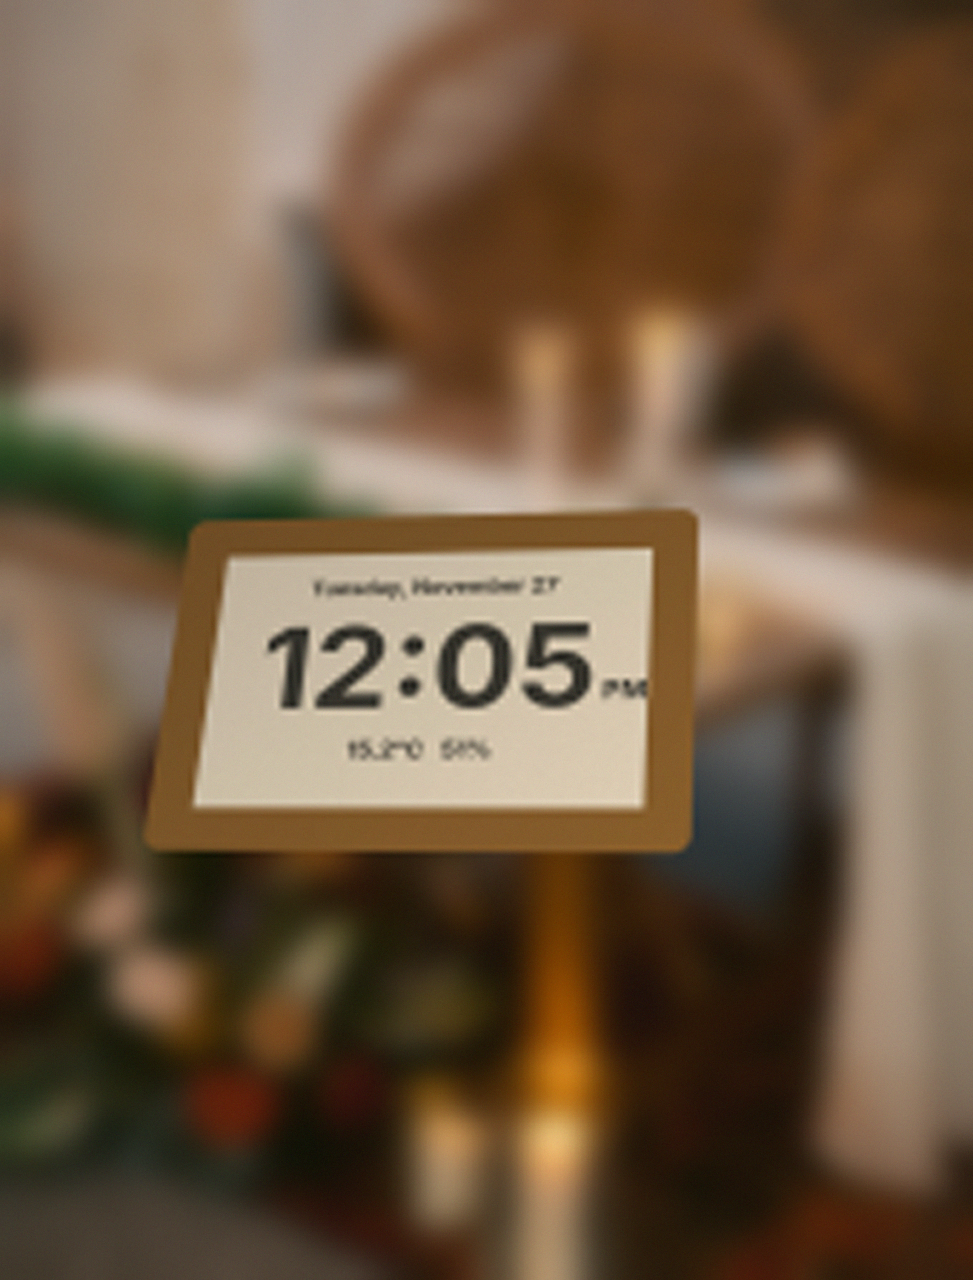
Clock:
12 h 05 min
